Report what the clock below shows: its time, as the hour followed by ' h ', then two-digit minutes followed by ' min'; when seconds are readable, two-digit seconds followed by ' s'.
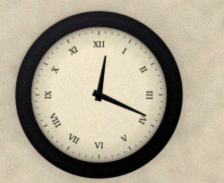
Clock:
12 h 19 min
